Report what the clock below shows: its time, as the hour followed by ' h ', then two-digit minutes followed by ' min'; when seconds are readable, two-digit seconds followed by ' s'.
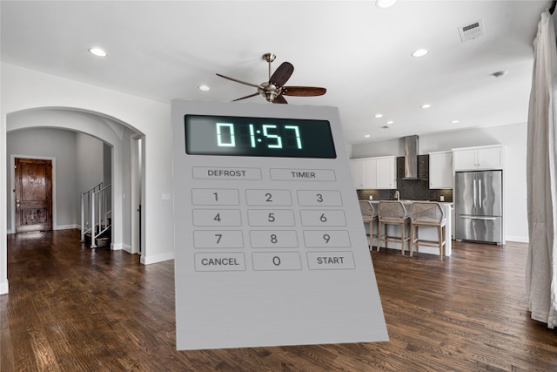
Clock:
1 h 57 min
